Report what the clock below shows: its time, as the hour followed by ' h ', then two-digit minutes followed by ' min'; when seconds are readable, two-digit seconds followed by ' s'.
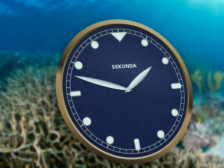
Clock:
1 h 48 min
